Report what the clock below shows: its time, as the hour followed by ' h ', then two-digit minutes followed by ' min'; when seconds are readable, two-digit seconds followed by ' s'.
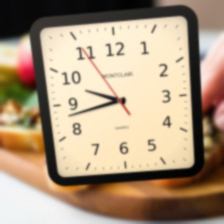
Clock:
9 h 42 min 55 s
